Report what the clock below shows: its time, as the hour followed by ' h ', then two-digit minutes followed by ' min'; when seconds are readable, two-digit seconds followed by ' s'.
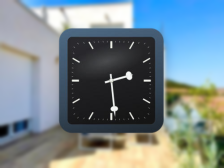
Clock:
2 h 29 min
